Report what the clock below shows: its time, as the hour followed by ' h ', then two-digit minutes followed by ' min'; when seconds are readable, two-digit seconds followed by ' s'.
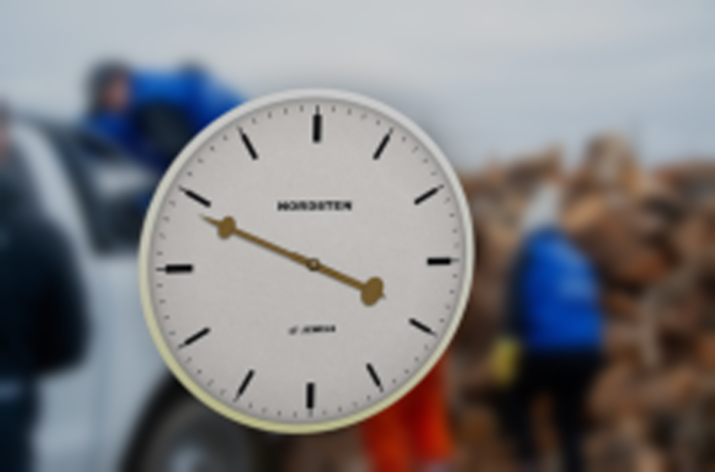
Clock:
3 h 49 min
